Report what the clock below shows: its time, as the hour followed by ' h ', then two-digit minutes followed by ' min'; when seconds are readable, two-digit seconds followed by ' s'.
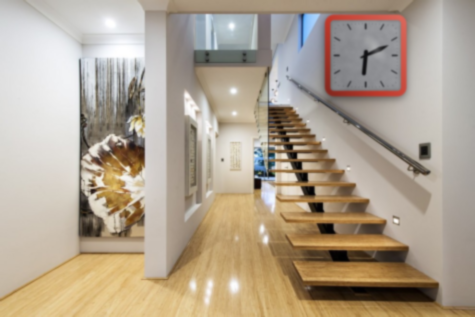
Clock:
6 h 11 min
